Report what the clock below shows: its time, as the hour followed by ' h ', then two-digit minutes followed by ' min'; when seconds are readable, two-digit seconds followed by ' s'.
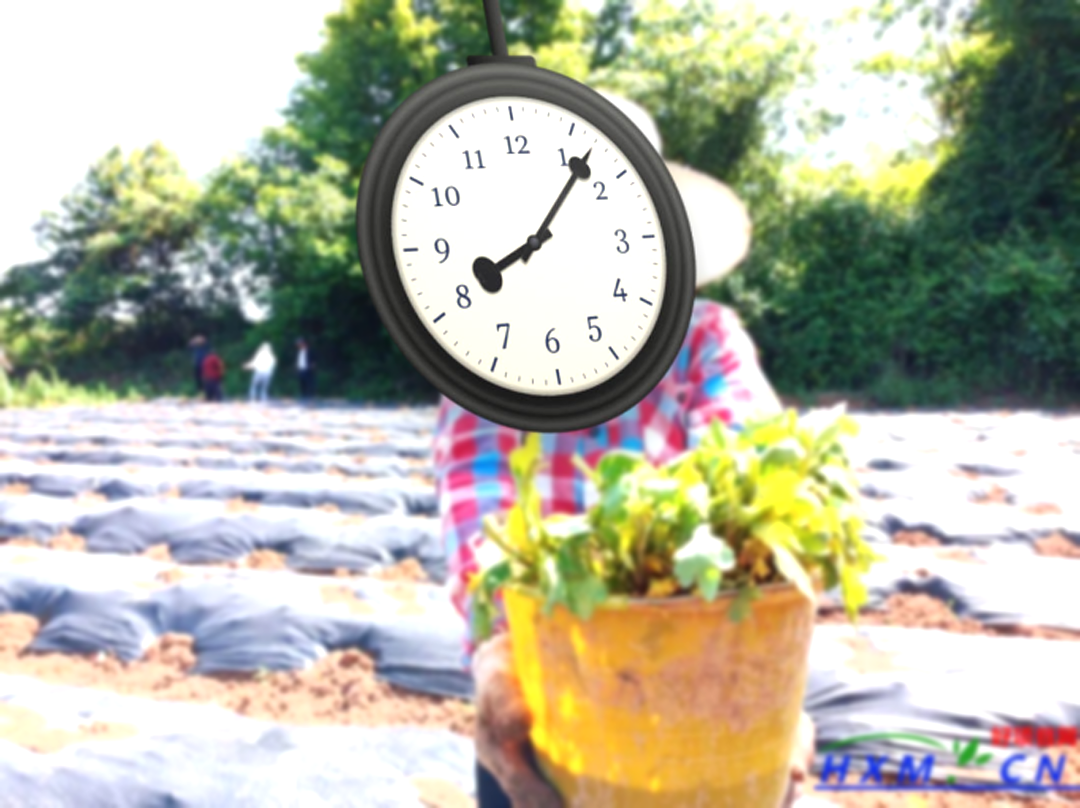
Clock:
8 h 07 min
